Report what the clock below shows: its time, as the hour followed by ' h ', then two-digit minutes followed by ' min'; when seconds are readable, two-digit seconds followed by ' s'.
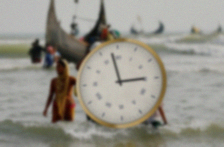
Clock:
2 h 58 min
